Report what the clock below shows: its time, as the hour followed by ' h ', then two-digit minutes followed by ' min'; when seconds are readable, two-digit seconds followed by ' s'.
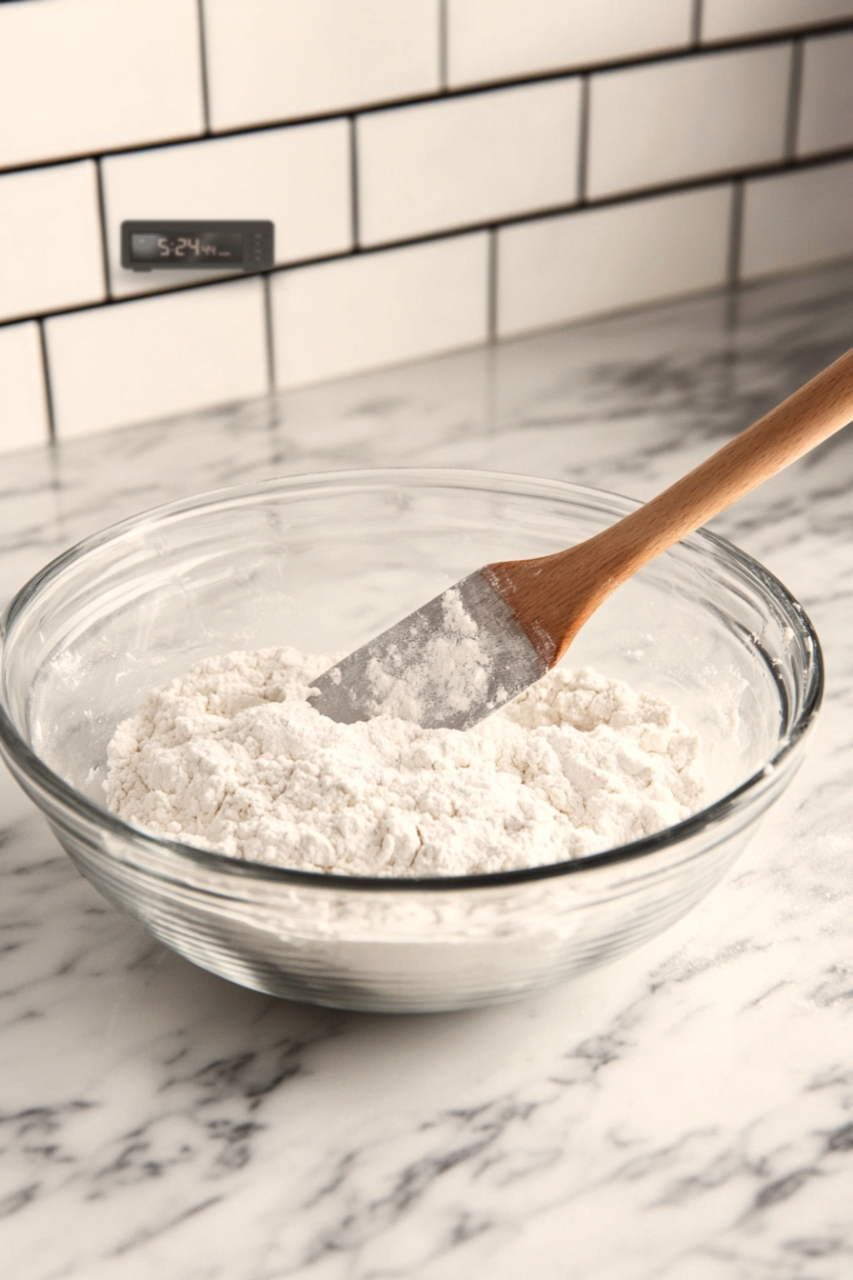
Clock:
5 h 24 min
